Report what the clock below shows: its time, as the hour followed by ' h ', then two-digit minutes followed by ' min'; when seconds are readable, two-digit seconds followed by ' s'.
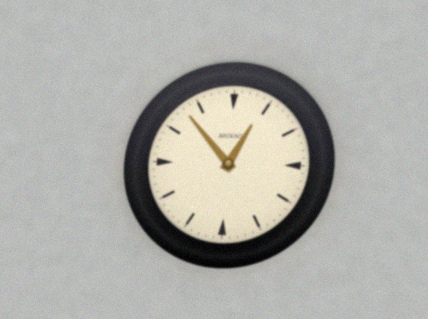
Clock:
12 h 53 min
